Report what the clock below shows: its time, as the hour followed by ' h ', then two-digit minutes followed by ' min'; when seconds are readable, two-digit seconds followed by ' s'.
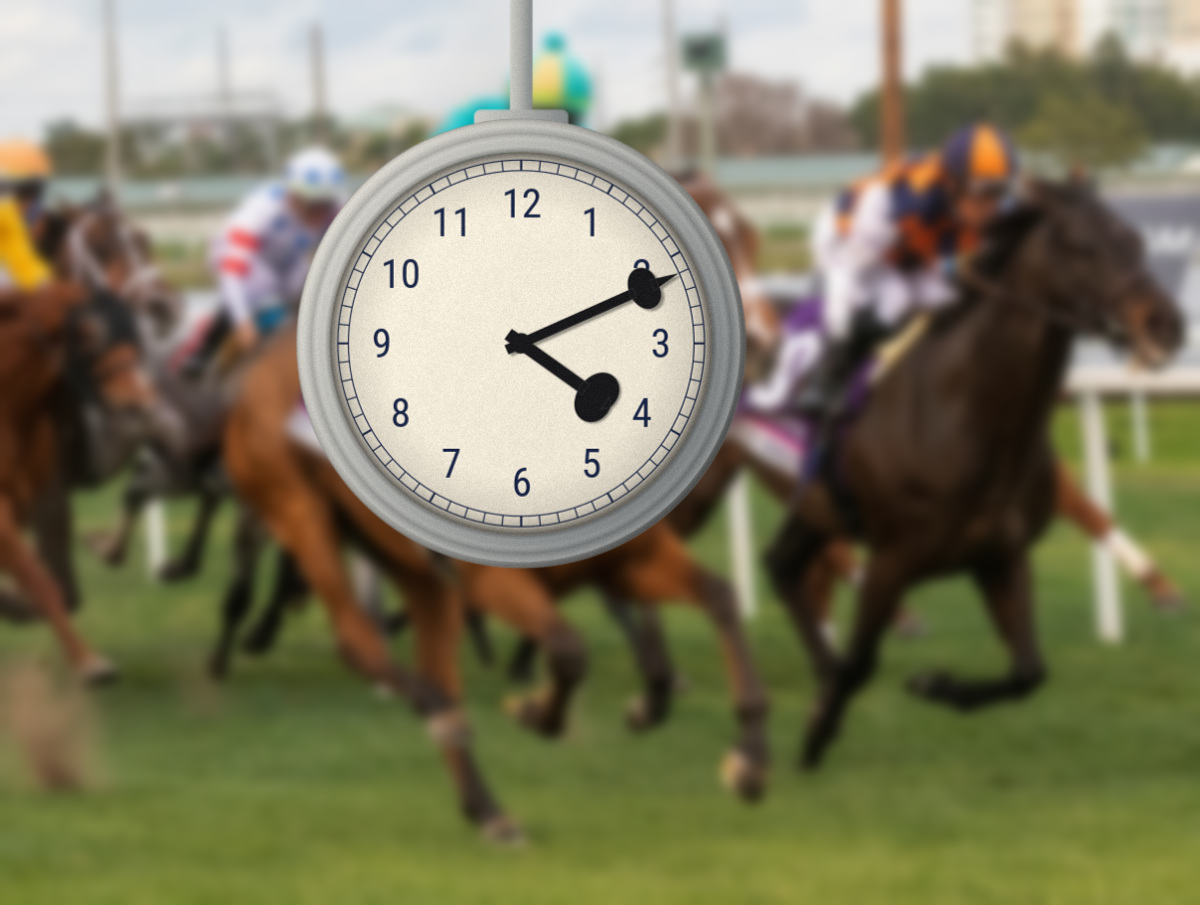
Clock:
4 h 11 min
